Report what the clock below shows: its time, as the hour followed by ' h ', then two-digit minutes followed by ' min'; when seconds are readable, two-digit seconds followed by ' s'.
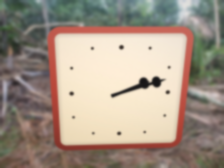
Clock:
2 h 12 min
